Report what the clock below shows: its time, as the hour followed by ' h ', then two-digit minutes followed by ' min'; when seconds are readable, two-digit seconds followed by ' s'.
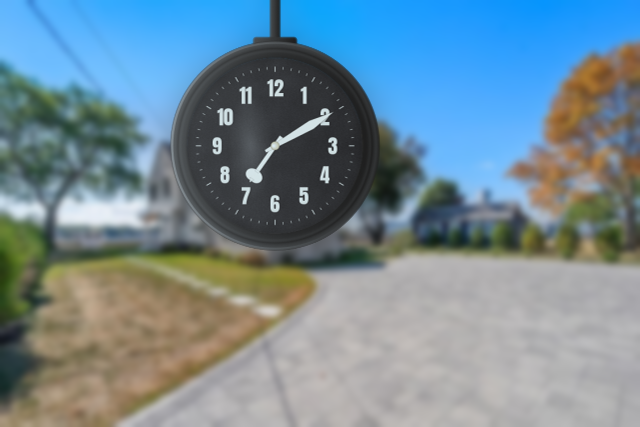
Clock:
7 h 10 min
